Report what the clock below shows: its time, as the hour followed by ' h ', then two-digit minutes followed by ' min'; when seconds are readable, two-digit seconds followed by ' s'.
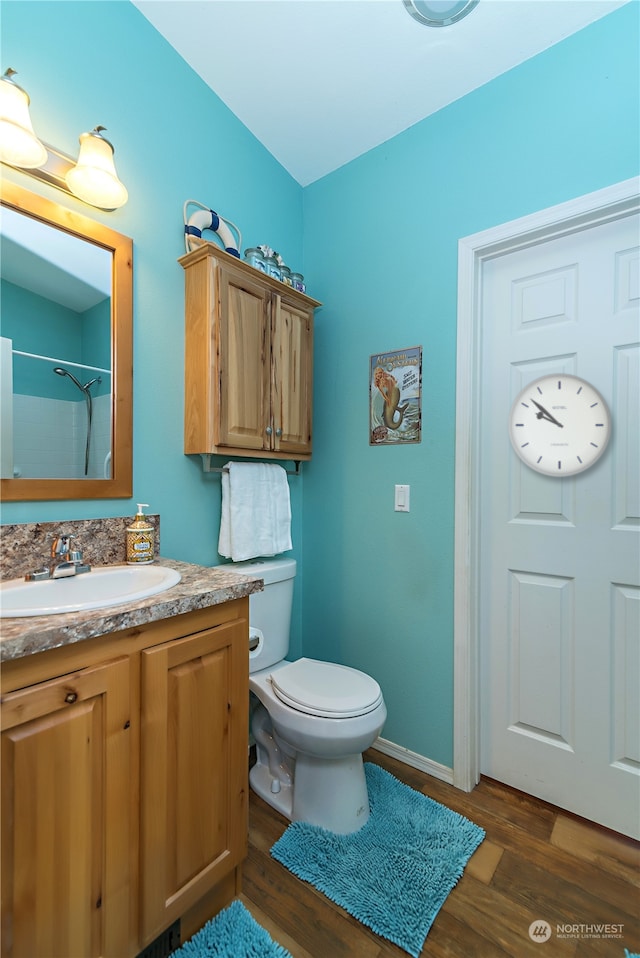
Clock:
9 h 52 min
